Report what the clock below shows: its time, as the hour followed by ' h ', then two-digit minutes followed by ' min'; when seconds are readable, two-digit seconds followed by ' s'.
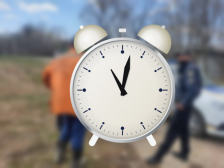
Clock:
11 h 02 min
